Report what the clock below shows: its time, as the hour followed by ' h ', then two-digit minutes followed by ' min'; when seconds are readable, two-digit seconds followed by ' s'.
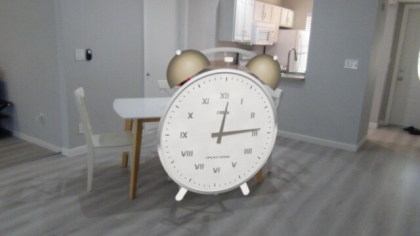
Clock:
12 h 14 min
